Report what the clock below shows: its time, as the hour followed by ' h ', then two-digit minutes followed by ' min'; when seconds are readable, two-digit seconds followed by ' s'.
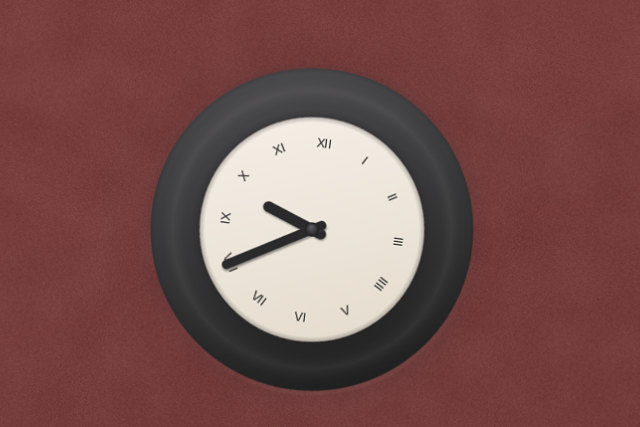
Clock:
9 h 40 min
